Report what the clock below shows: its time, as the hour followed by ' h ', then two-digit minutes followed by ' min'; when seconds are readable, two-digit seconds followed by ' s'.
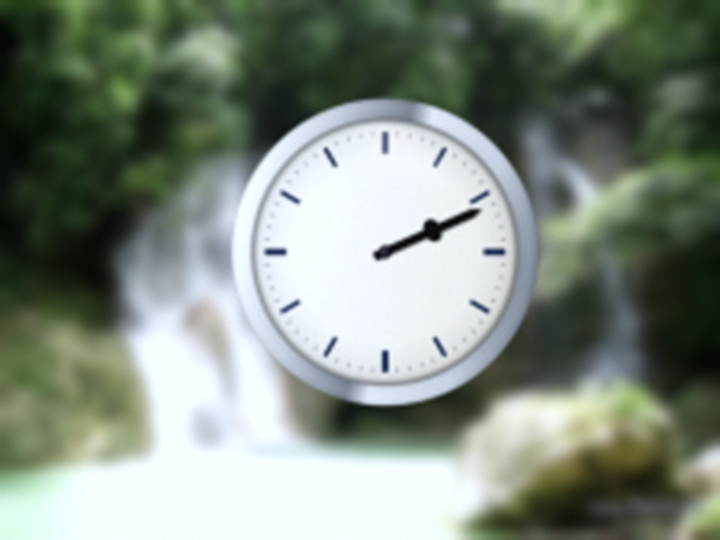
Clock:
2 h 11 min
